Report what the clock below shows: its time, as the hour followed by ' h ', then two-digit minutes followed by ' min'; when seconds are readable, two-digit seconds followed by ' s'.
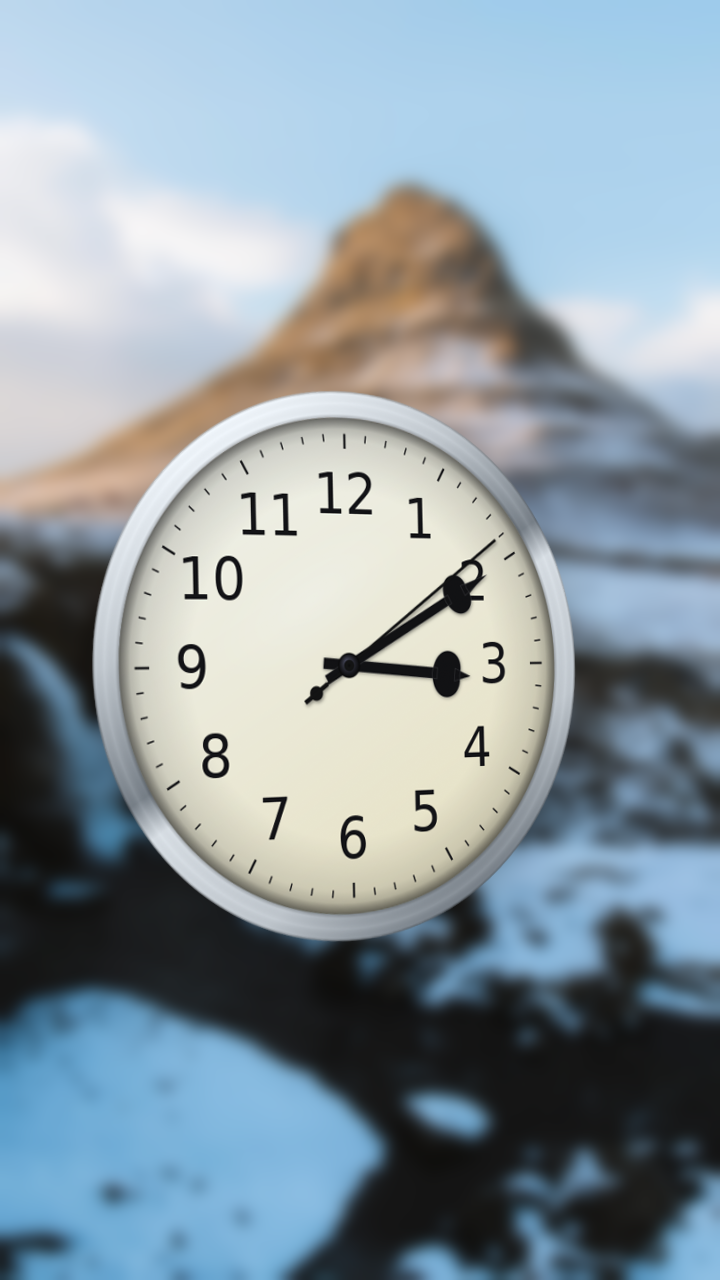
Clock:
3 h 10 min 09 s
